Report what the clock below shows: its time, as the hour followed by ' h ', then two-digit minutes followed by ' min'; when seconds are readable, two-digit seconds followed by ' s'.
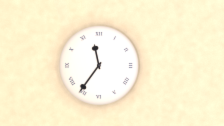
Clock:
11 h 36 min
